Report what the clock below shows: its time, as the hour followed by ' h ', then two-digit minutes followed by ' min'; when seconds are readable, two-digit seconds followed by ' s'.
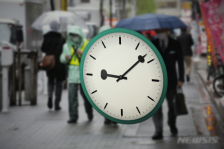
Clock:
9 h 08 min
